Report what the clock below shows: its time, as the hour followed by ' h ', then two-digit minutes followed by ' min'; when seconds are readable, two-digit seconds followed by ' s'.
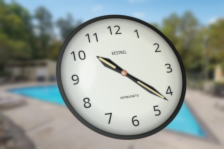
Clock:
10 h 22 min
